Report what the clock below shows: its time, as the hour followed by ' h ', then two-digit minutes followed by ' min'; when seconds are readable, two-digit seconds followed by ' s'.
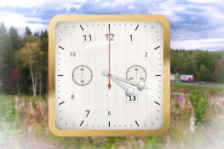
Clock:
4 h 18 min
